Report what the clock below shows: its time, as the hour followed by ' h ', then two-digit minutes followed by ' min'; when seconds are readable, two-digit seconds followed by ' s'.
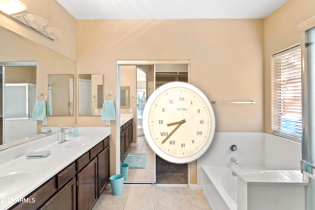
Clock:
8 h 38 min
